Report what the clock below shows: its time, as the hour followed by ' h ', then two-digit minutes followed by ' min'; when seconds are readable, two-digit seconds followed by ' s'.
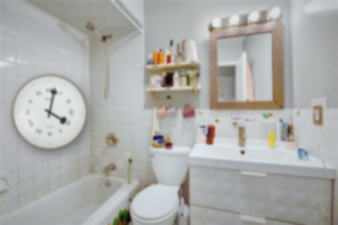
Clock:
4 h 02 min
